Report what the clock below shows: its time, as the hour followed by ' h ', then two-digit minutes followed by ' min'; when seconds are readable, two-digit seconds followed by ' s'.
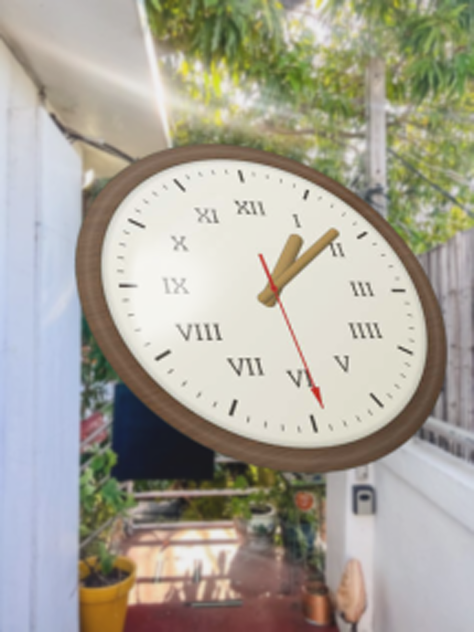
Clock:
1 h 08 min 29 s
